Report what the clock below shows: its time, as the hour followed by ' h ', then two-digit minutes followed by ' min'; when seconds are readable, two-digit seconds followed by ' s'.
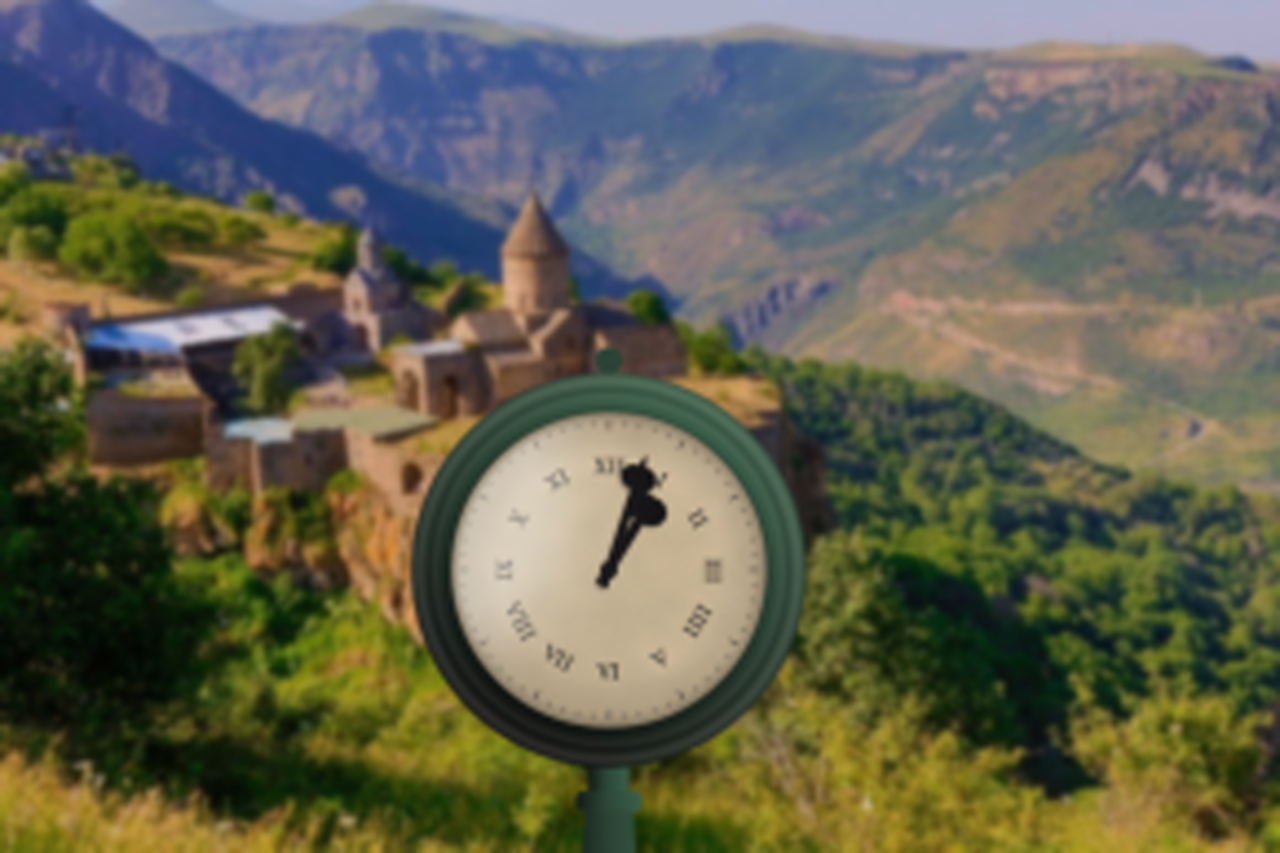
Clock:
1 h 03 min
